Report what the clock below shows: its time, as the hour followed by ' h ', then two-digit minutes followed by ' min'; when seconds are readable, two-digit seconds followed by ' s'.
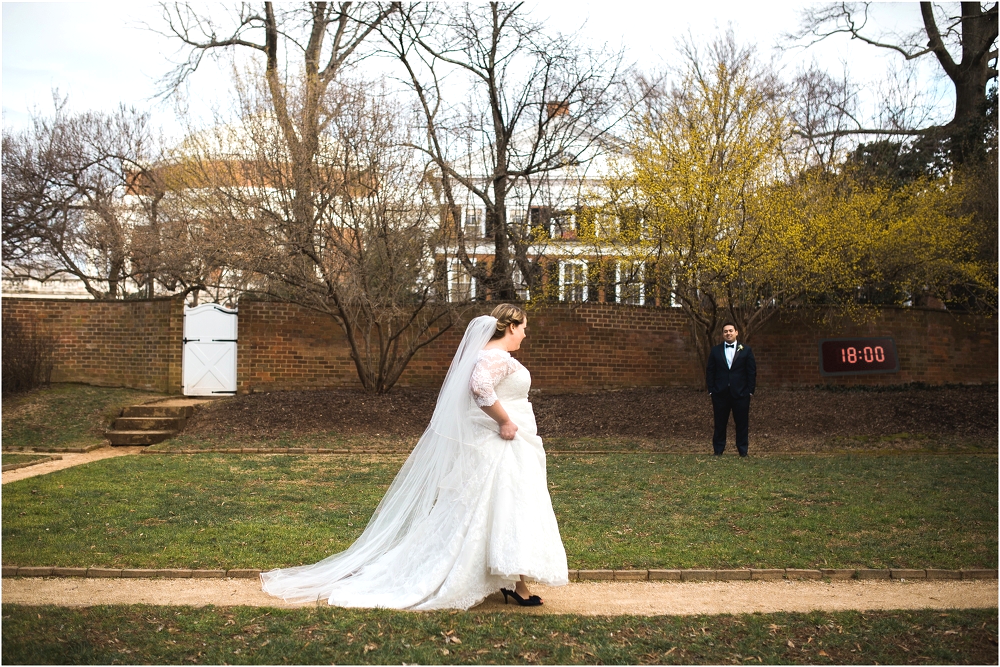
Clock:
18 h 00 min
